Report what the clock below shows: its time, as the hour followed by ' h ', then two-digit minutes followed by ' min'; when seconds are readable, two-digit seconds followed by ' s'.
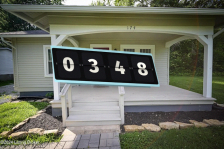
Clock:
3 h 48 min
